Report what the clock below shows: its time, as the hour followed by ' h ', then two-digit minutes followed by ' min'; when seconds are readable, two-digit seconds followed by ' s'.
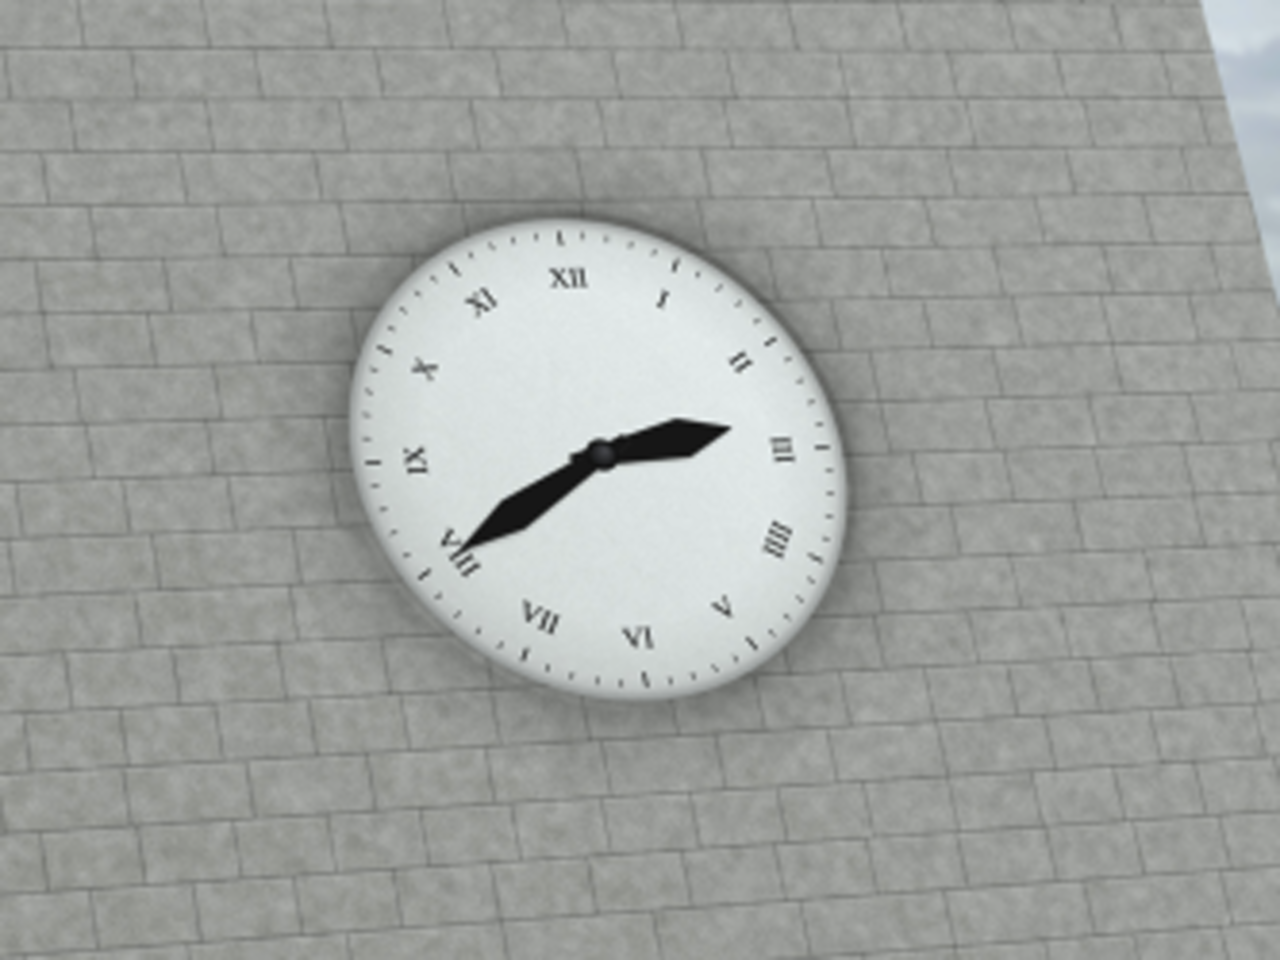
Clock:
2 h 40 min
